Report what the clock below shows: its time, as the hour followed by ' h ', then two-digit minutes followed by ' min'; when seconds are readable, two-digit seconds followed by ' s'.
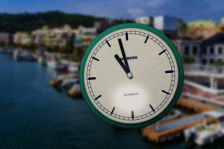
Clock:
10 h 58 min
